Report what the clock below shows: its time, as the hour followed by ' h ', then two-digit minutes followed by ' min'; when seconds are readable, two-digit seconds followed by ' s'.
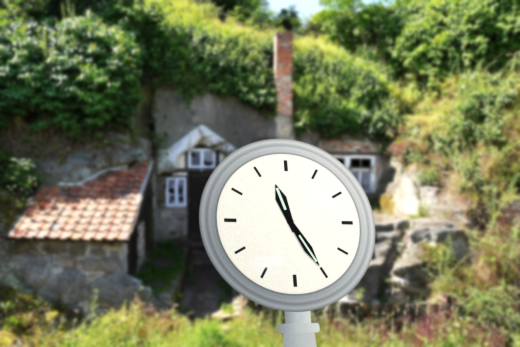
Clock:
11 h 25 min
